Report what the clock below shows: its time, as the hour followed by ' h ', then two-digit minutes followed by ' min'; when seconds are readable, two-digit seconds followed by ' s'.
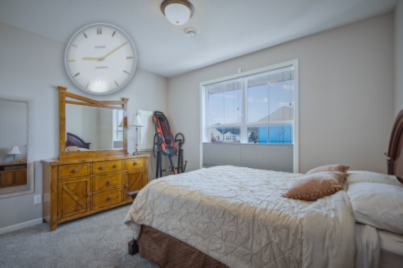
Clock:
9 h 10 min
